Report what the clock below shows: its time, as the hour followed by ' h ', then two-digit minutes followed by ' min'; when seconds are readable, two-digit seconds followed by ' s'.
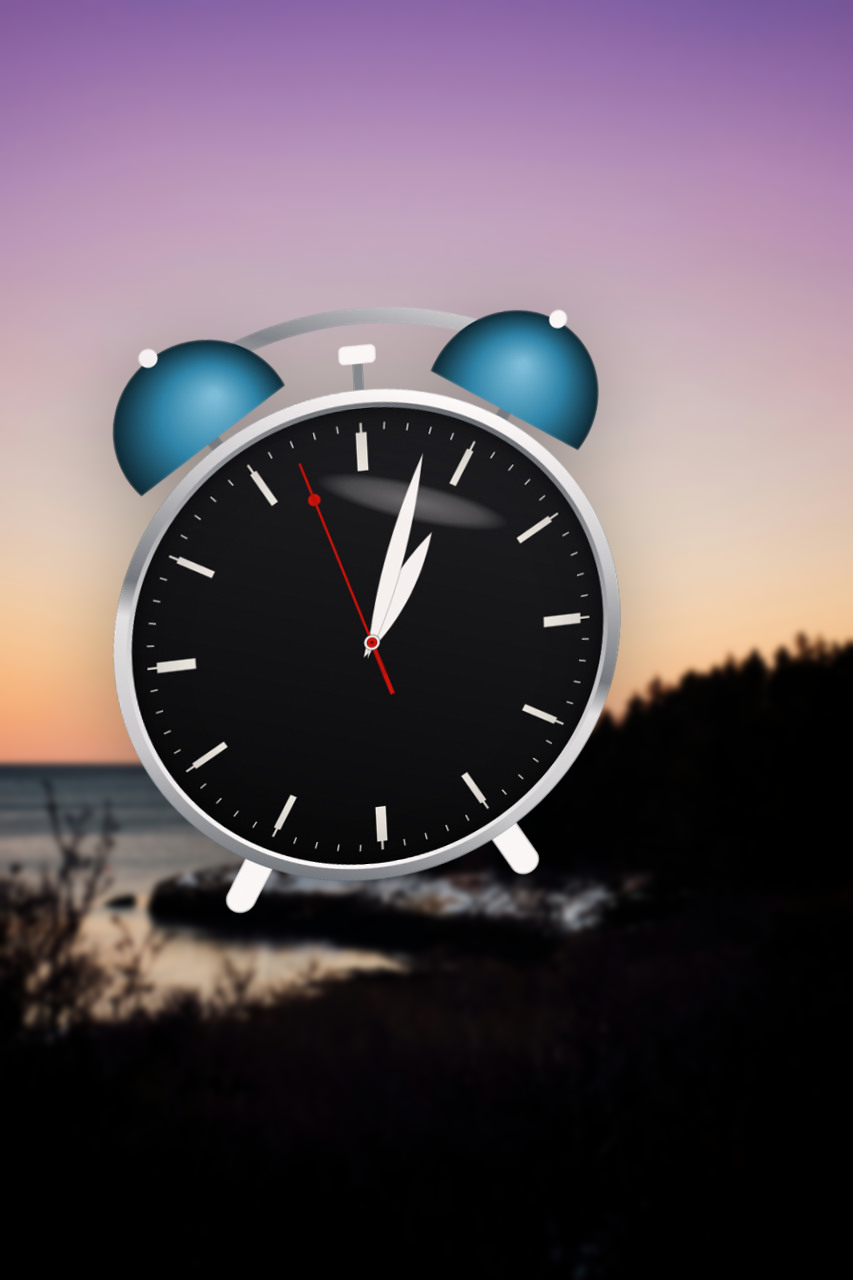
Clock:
1 h 02 min 57 s
